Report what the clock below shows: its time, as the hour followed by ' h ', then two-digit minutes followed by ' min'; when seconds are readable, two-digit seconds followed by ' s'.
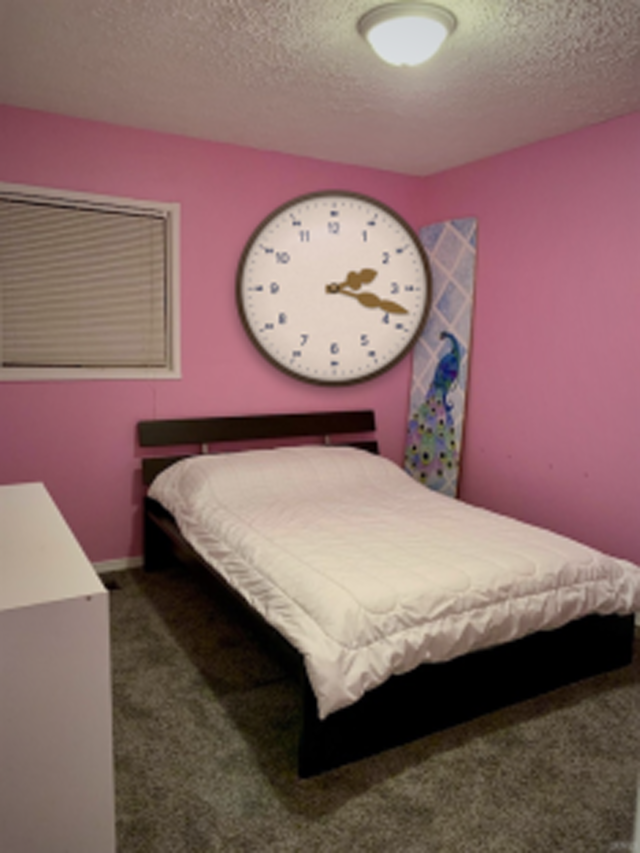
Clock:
2 h 18 min
